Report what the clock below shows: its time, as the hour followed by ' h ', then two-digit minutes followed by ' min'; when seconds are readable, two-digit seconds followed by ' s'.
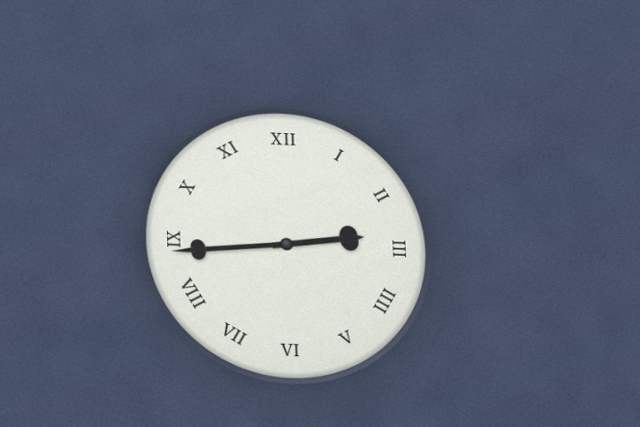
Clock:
2 h 44 min
